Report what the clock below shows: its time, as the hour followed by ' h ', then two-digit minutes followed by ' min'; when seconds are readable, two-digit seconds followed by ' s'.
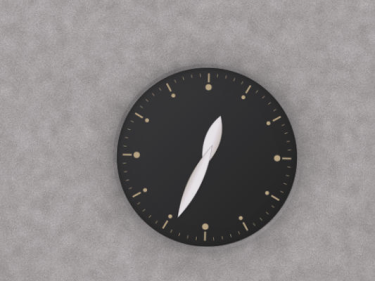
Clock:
12 h 34 min
